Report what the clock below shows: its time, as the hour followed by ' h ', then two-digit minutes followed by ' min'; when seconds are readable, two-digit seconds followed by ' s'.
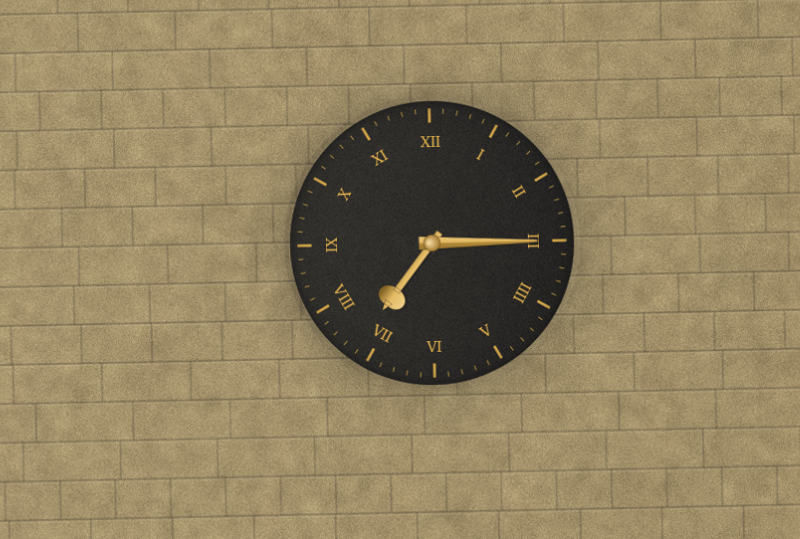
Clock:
7 h 15 min
